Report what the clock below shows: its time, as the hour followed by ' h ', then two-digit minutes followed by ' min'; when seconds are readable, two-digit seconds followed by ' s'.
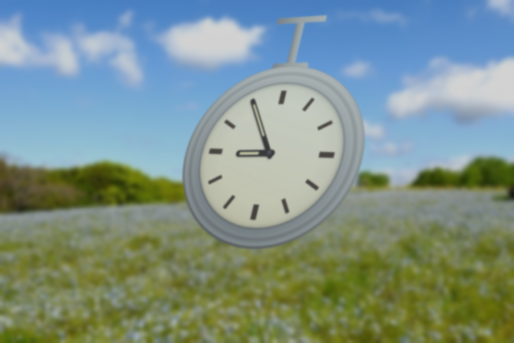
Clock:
8 h 55 min
